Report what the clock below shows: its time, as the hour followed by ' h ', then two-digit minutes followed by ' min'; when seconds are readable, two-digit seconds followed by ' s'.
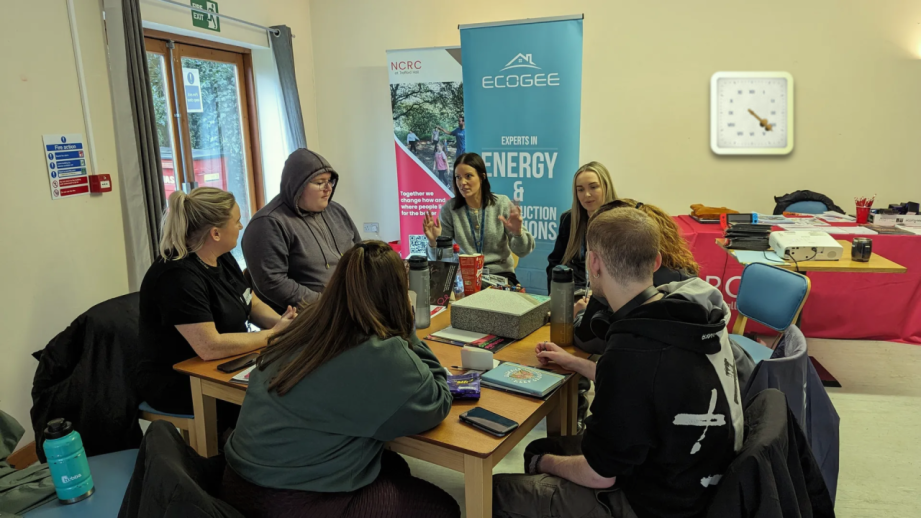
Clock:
4 h 22 min
